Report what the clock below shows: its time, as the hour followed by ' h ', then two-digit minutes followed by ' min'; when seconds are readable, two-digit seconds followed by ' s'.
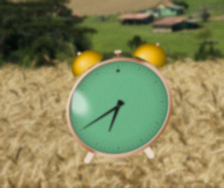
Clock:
6 h 40 min
